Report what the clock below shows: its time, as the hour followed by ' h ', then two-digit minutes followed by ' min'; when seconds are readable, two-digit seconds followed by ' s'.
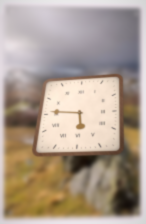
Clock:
5 h 46 min
